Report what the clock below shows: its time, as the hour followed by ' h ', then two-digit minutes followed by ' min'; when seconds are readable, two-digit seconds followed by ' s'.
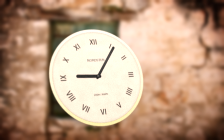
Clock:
9 h 06 min
